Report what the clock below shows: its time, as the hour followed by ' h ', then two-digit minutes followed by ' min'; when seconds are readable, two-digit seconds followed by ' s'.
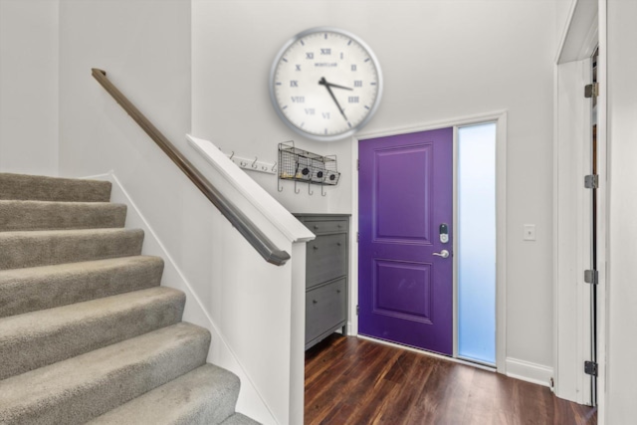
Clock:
3 h 25 min
